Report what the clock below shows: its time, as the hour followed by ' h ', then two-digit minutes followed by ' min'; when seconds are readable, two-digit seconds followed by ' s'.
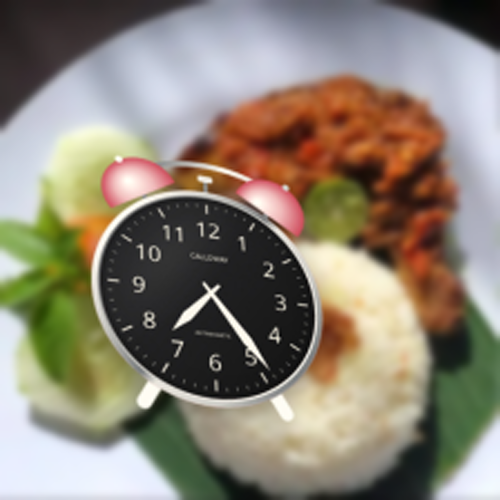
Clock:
7 h 24 min
